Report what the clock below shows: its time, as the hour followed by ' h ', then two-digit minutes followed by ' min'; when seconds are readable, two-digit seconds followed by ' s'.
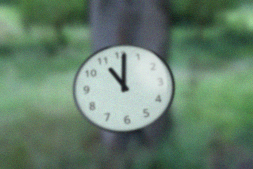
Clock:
11 h 01 min
